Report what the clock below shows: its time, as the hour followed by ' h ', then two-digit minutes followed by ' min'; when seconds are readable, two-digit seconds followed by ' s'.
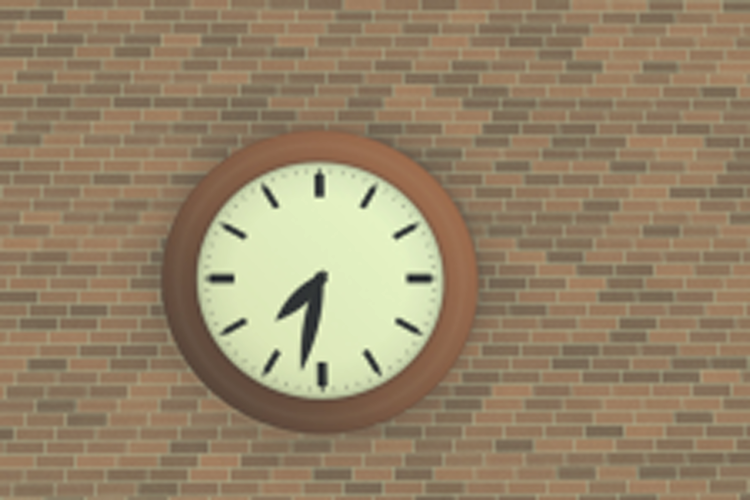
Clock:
7 h 32 min
